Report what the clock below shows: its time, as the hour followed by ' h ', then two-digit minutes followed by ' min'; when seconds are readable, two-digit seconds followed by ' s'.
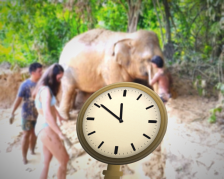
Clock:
11 h 51 min
